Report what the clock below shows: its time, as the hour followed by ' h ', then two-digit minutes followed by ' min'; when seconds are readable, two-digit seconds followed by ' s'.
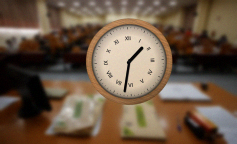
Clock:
1 h 32 min
